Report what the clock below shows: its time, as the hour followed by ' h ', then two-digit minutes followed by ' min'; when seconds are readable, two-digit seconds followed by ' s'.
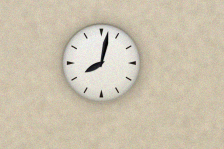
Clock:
8 h 02 min
